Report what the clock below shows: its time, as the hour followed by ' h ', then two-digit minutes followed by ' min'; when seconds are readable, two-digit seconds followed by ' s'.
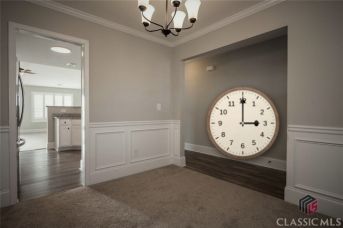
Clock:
3 h 00 min
